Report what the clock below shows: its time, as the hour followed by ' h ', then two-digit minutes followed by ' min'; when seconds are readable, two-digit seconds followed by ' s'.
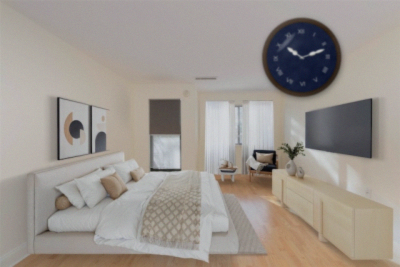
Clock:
10 h 12 min
